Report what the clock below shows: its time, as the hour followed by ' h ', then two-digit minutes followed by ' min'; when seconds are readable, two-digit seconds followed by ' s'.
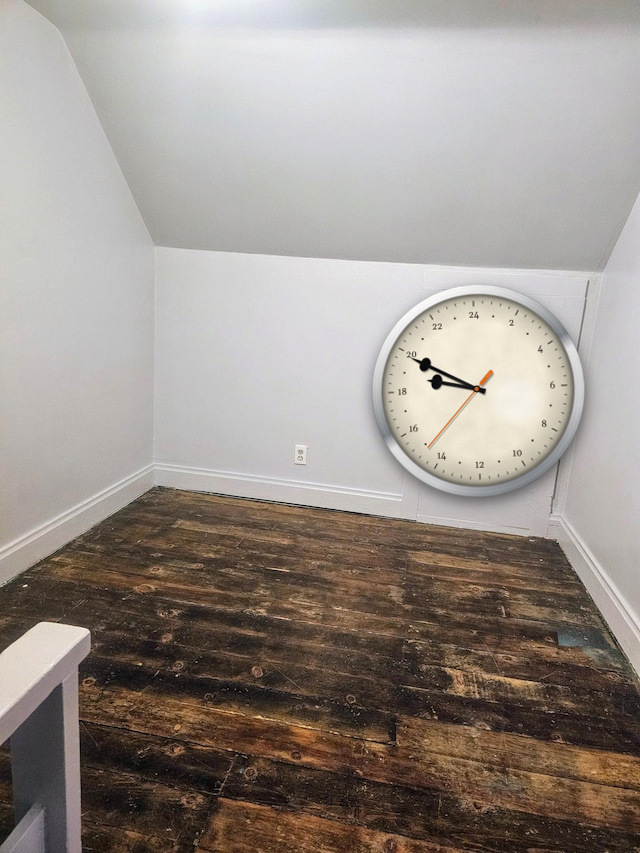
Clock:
18 h 49 min 37 s
